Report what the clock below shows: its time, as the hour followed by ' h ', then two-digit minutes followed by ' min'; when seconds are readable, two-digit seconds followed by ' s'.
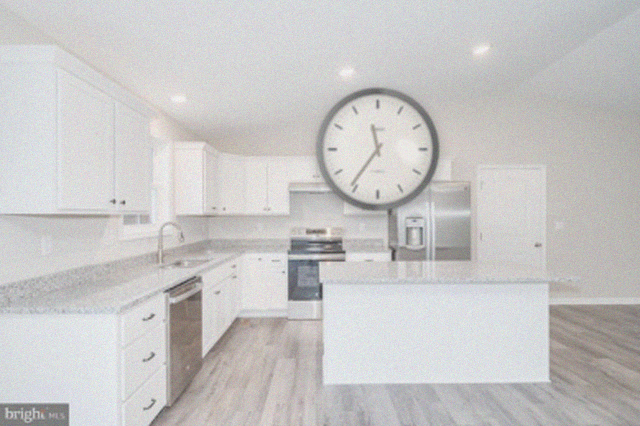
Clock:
11 h 36 min
